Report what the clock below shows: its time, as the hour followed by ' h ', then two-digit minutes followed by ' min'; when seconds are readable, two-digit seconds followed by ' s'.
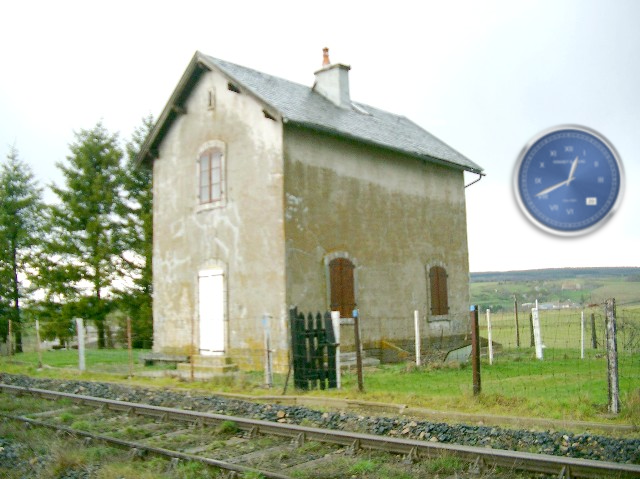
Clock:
12 h 41 min
